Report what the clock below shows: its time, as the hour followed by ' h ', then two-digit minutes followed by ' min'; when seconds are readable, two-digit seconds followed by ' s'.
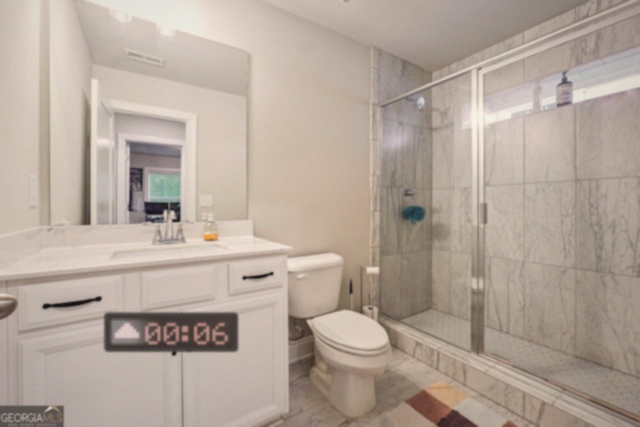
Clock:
0 h 06 min
